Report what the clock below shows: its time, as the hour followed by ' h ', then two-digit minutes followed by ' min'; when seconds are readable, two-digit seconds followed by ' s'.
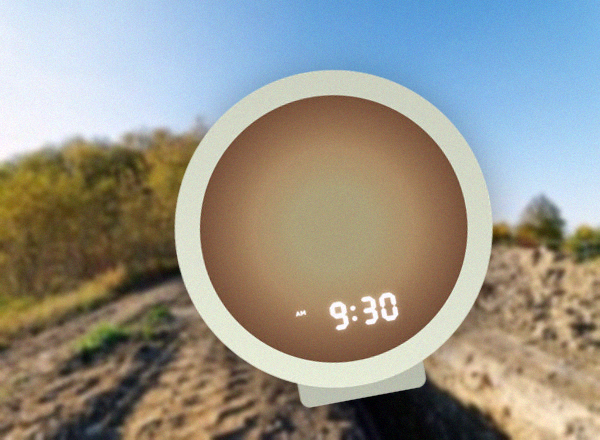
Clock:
9 h 30 min
